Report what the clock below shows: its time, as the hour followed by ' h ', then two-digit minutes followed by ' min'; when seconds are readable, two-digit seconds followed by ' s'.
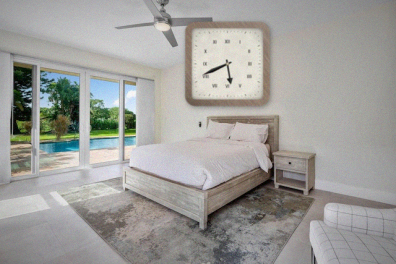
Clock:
5 h 41 min
